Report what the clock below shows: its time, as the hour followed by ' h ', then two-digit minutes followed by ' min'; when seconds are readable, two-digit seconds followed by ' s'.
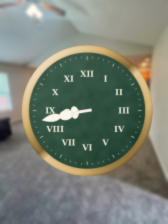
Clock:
8 h 43 min
